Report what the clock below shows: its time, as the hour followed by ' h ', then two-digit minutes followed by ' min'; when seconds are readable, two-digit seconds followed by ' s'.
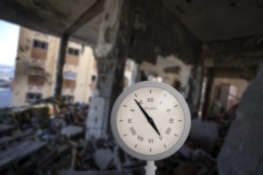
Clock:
4 h 54 min
